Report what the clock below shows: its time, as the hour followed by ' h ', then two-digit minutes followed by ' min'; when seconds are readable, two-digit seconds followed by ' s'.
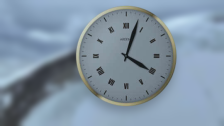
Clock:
4 h 03 min
